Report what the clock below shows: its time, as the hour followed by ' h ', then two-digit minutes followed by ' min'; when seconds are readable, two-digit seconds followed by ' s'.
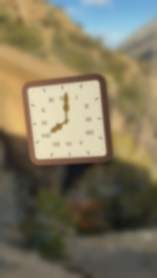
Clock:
8 h 01 min
